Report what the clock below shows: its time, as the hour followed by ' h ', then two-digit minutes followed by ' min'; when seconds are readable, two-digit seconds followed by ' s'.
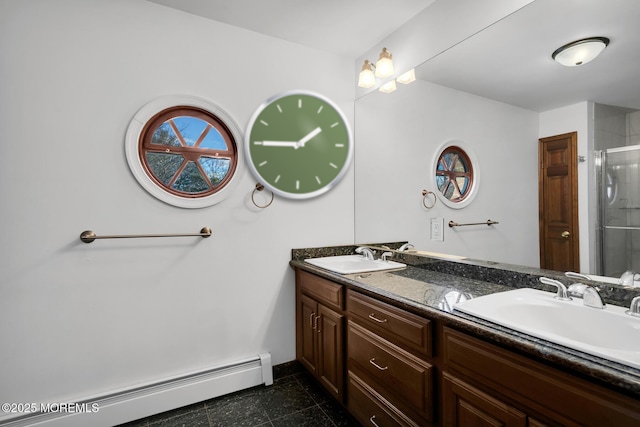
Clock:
1 h 45 min
